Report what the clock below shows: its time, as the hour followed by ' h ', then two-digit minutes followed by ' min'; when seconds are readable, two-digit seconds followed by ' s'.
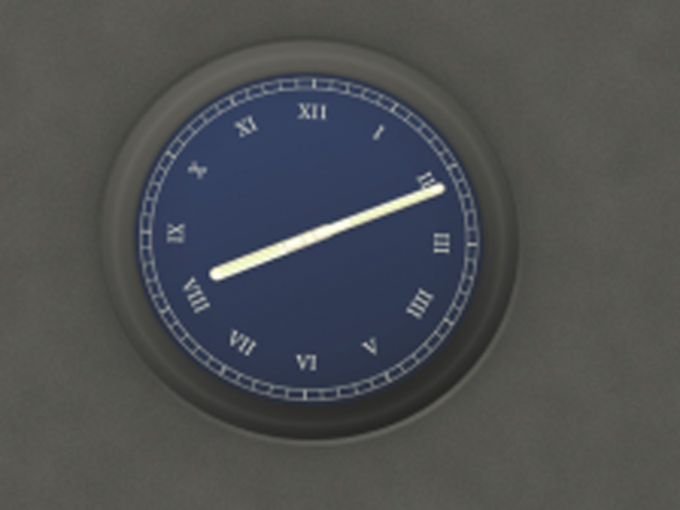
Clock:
8 h 11 min
